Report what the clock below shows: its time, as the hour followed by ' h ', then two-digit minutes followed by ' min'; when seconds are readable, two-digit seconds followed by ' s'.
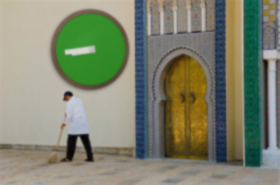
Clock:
8 h 44 min
